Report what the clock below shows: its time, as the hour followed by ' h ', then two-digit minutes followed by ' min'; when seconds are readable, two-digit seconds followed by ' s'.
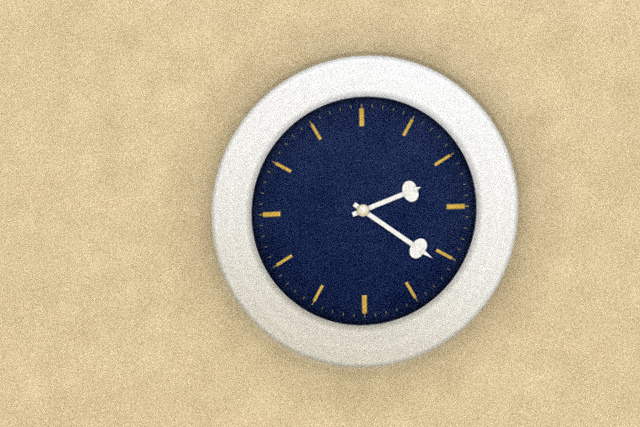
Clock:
2 h 21 min
